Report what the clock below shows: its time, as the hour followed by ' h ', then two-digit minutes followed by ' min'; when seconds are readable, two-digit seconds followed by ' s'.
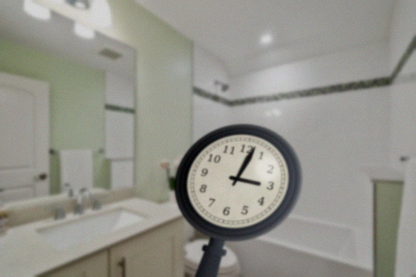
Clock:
3 h 02 min
